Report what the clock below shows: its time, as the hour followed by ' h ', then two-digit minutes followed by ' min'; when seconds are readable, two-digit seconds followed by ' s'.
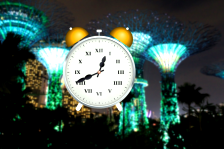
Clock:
12 h 41 min
